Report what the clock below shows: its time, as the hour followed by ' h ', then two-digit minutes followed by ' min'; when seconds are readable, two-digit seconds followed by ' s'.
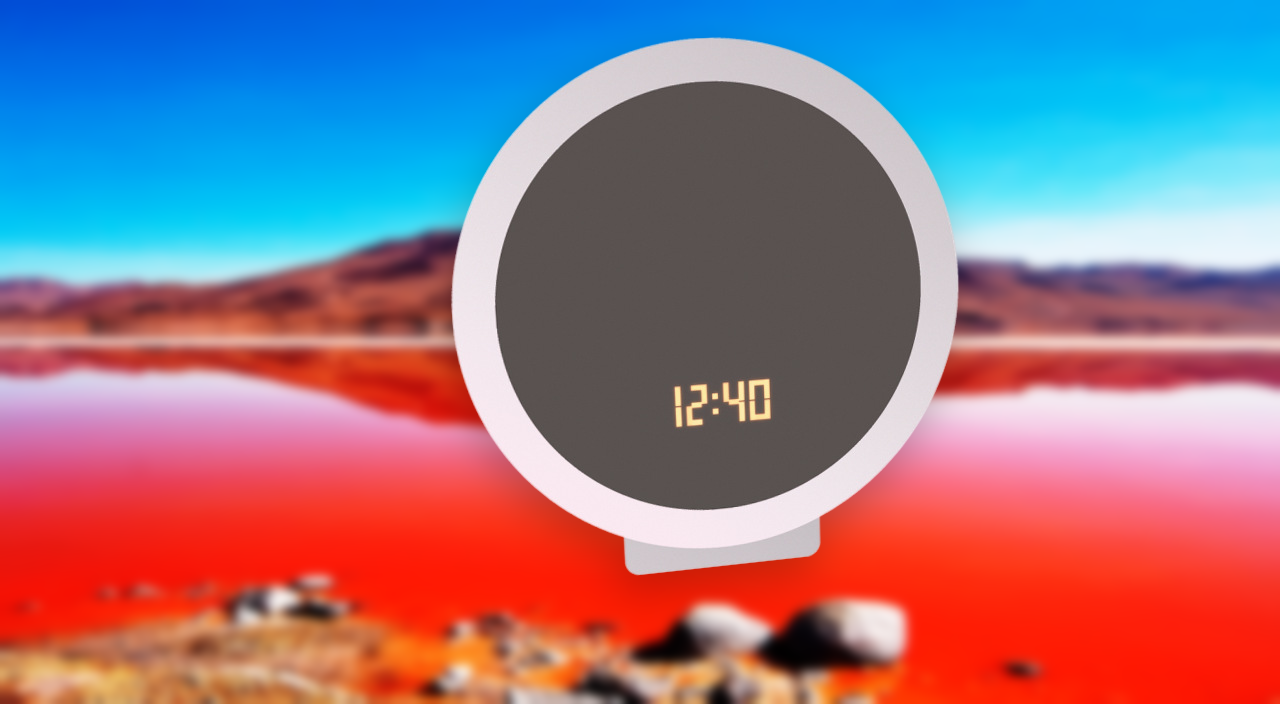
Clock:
12 h 40 min
